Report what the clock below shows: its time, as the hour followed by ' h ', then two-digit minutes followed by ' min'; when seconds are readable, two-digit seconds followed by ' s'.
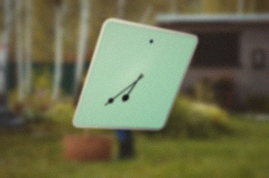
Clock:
6 h 37 min
